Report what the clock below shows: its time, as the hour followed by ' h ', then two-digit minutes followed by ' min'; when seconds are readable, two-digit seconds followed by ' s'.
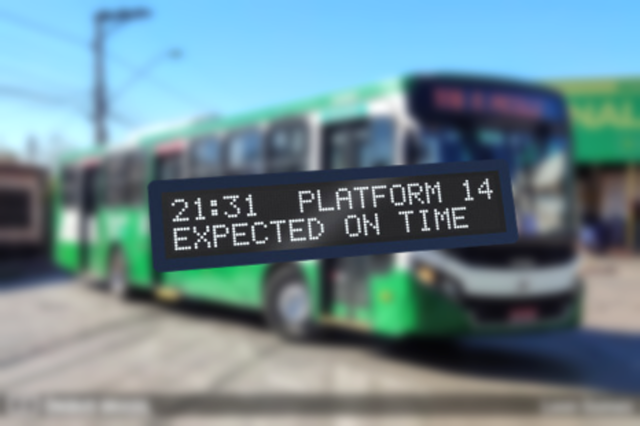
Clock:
21 h 31 min
